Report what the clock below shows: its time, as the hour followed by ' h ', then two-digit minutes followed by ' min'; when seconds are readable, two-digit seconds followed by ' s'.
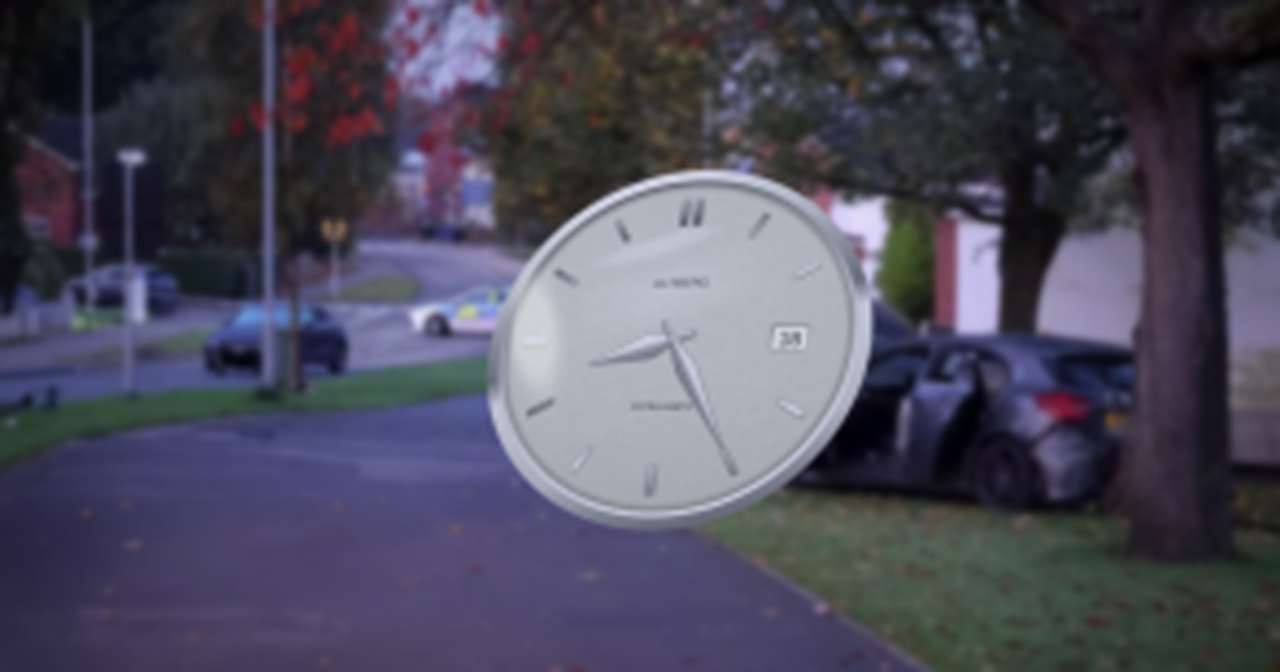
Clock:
8 h 25 min
